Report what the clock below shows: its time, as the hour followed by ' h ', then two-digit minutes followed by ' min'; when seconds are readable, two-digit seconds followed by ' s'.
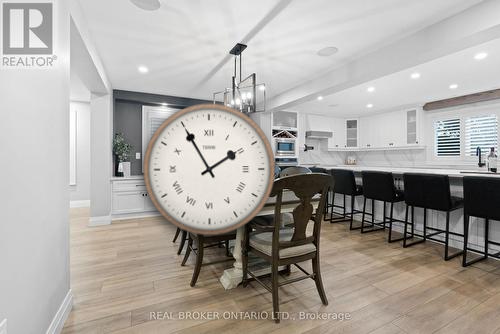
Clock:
1 h 55 min
